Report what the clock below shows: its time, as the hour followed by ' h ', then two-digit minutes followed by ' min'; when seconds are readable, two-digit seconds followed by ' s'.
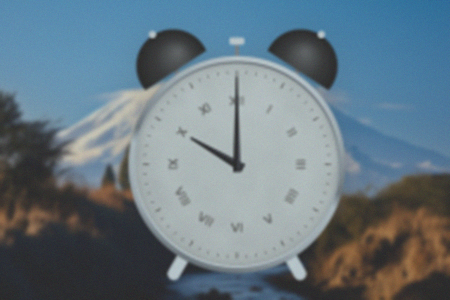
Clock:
10 h 00 min
